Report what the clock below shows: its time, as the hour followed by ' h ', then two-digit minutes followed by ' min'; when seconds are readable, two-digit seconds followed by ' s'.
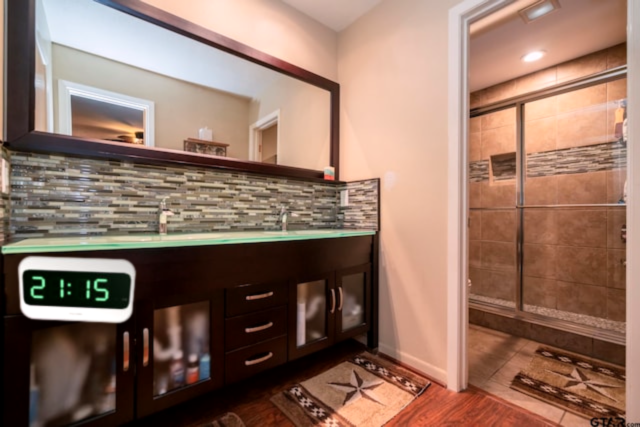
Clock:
21 h 15 min
